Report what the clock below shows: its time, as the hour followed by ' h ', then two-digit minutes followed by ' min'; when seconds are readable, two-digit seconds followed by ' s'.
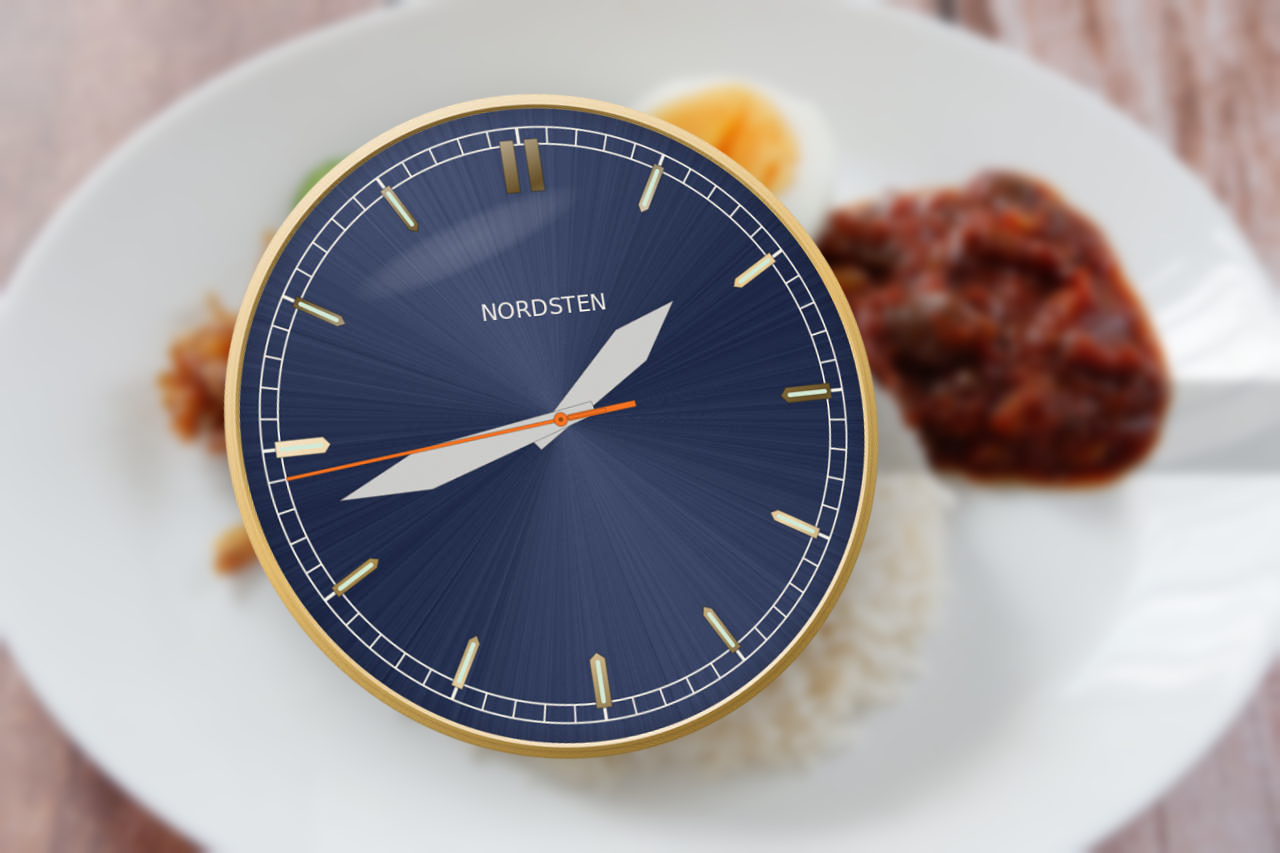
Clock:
1 h 42 min 44 s
